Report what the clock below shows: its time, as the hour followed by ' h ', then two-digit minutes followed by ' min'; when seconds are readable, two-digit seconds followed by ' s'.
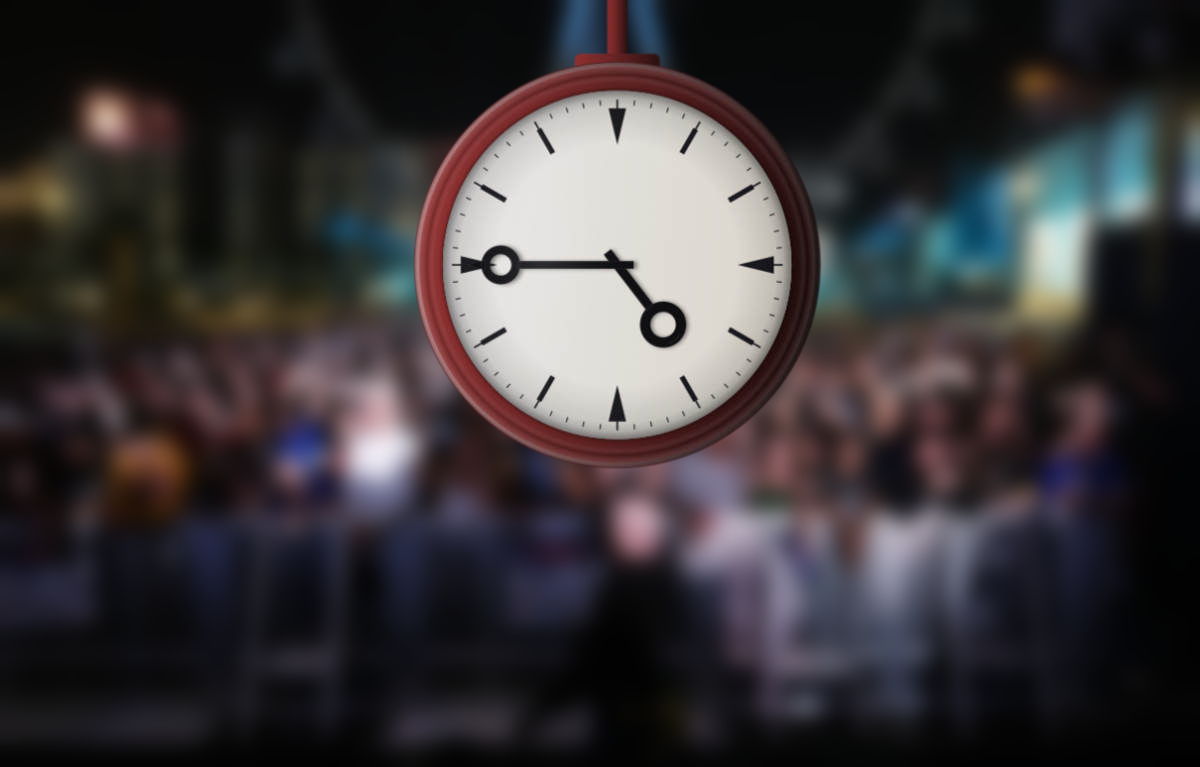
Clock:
4 h 45 min
